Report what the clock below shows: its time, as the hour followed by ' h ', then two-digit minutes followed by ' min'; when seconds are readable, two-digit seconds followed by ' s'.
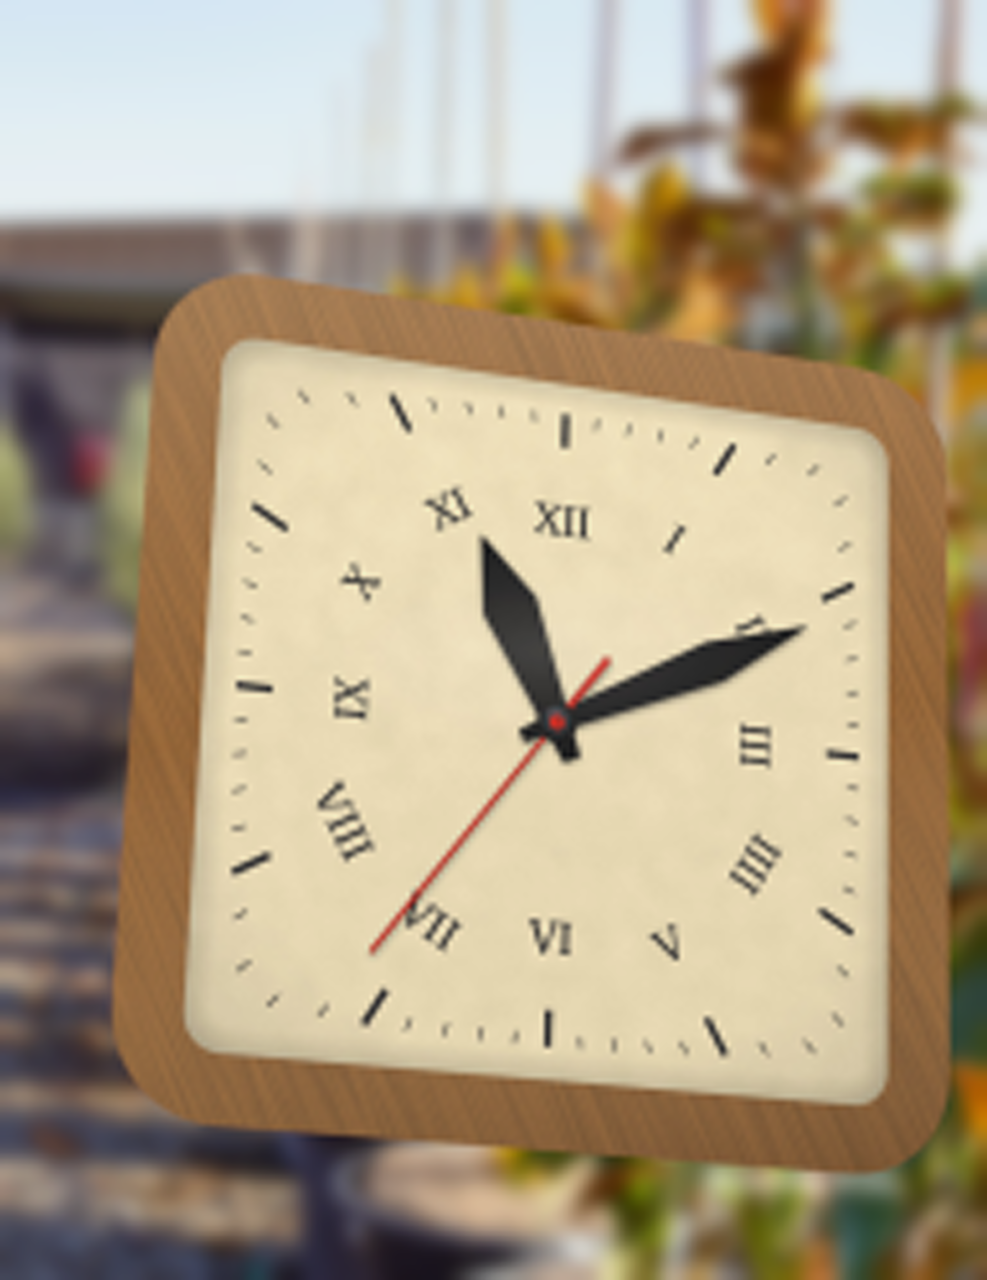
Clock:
11 h 10 min 36 s
